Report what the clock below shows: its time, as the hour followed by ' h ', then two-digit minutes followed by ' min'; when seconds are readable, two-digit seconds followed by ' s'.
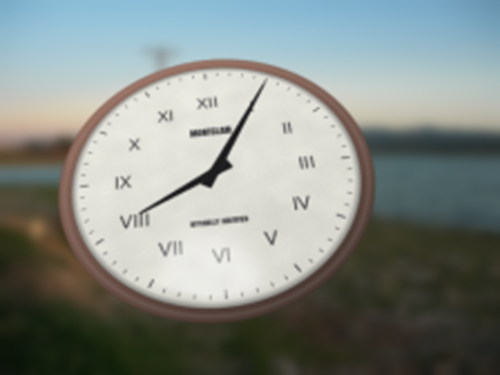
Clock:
8 h 05 min
